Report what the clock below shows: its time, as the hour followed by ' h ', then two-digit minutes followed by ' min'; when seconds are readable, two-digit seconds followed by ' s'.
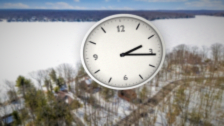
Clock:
2 h 16 min
